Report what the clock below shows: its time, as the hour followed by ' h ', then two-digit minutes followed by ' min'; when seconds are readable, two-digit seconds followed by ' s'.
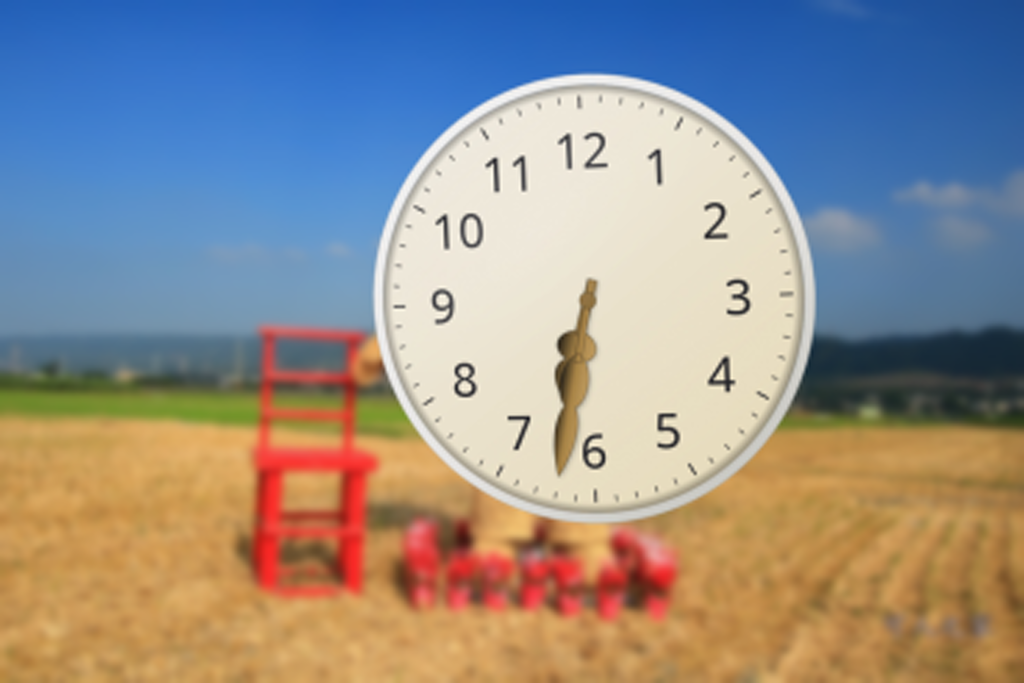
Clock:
6 h 32 min
